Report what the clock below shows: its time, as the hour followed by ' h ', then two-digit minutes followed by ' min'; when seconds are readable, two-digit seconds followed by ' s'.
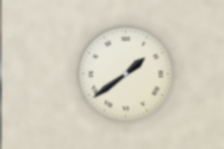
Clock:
1 h 39 min
